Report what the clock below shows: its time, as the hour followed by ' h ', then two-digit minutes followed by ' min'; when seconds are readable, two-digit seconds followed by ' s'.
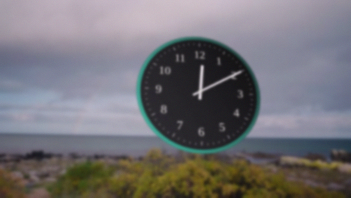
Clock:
12 h 10 min
